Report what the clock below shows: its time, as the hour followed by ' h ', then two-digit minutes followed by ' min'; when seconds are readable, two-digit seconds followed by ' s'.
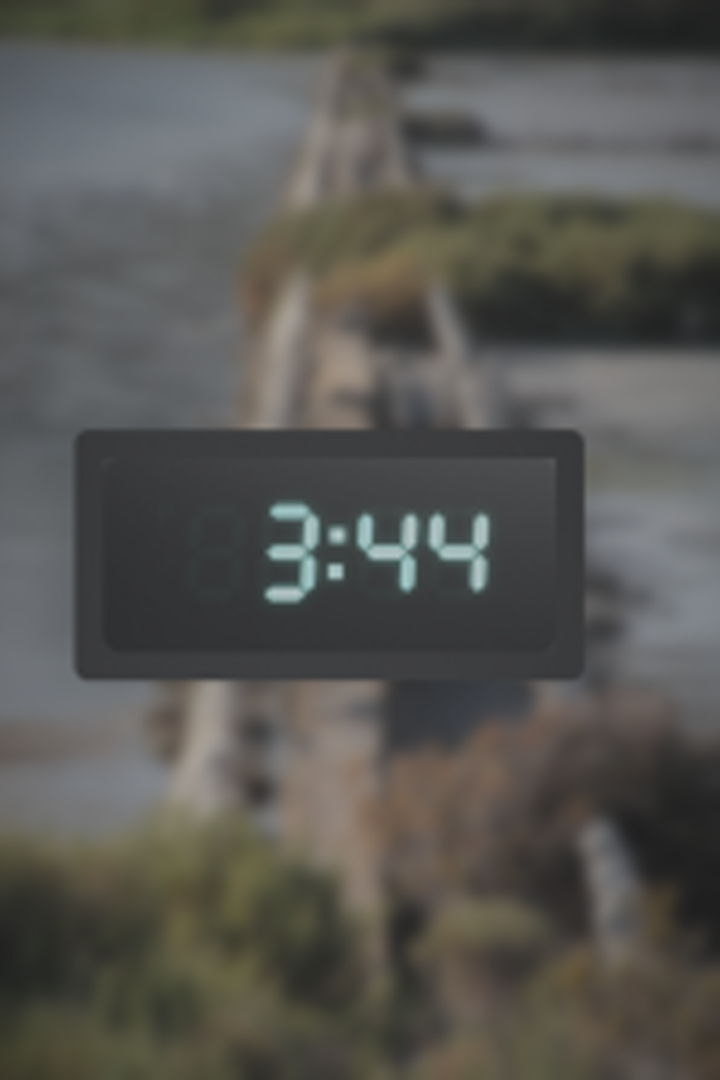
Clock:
3 h 44 min
